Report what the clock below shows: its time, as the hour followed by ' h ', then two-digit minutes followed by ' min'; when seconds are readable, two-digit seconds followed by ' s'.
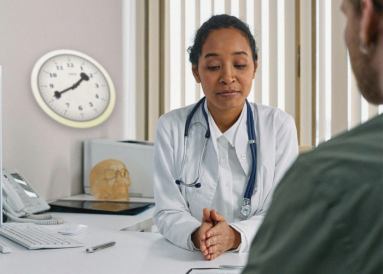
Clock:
1 h 41 min
